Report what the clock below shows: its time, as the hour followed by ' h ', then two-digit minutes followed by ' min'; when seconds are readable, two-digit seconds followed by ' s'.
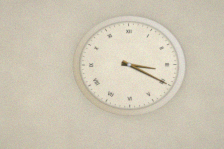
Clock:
3 h 20 min
